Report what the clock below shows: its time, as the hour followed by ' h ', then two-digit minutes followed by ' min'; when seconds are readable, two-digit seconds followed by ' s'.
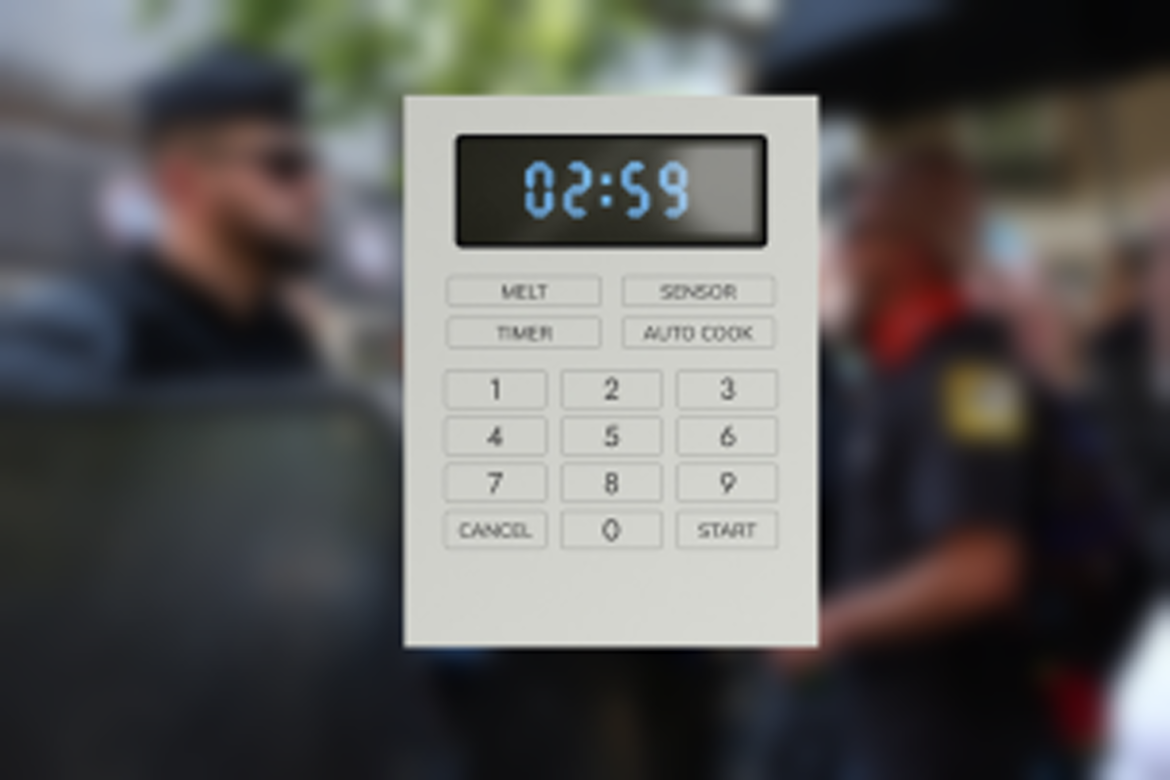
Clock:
2 h 59 min
